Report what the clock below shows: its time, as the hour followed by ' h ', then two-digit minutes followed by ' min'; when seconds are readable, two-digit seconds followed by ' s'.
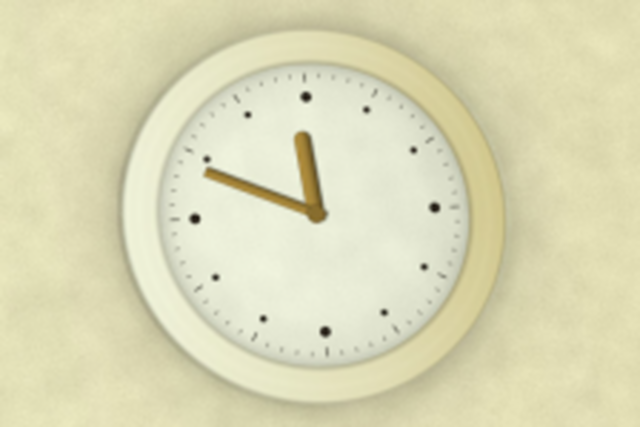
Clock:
11 h 49 min
